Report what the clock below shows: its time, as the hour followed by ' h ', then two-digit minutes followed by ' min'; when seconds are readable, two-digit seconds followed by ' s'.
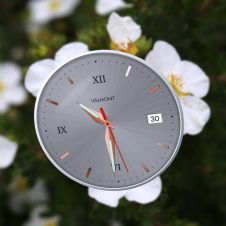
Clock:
10 h 30 min 28 s
